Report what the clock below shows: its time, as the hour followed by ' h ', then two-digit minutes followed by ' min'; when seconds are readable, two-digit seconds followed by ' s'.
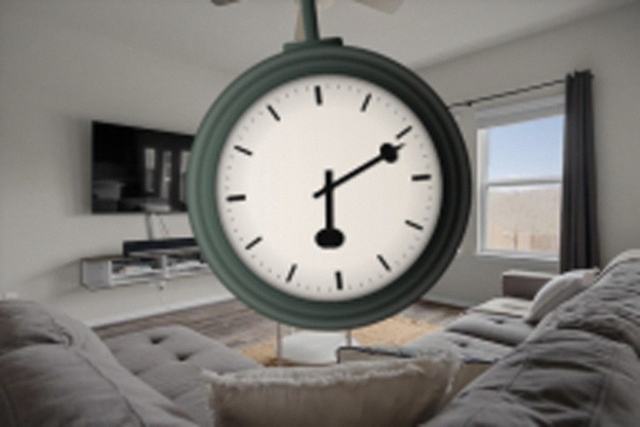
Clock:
6 h 11 min
